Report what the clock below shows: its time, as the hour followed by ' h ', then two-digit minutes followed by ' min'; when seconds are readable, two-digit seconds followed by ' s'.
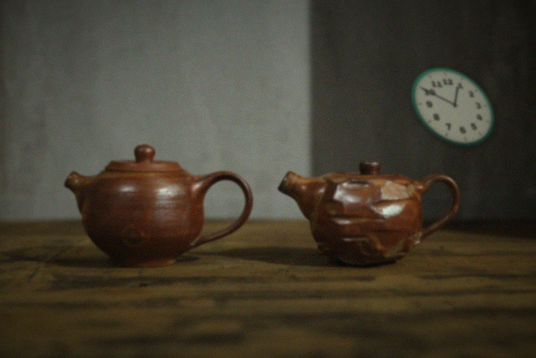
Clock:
12 h 50 min
